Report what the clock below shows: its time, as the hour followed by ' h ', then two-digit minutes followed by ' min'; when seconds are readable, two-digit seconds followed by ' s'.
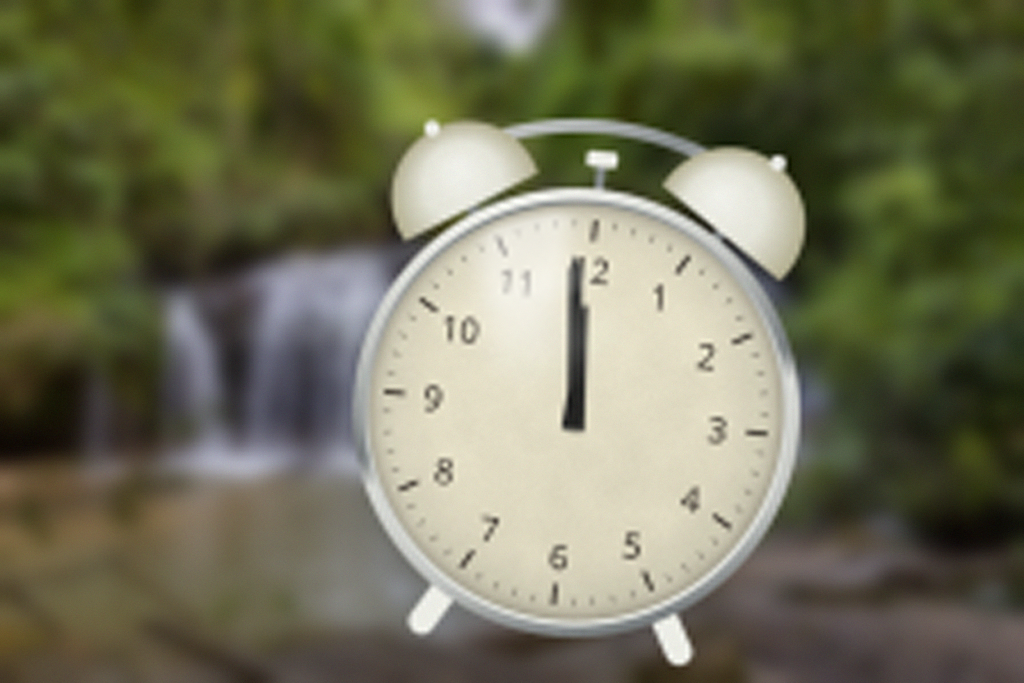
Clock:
11 h 59 min
